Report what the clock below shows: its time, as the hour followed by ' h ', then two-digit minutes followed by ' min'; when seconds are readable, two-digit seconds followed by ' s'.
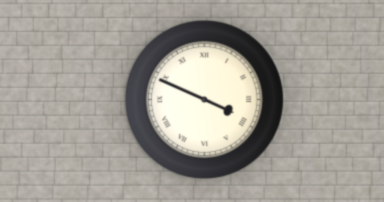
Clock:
3 h 49 min
